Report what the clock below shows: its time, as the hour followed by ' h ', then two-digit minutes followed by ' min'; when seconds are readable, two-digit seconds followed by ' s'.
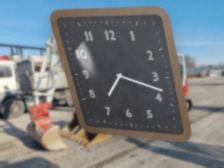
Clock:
7 h 18 min
